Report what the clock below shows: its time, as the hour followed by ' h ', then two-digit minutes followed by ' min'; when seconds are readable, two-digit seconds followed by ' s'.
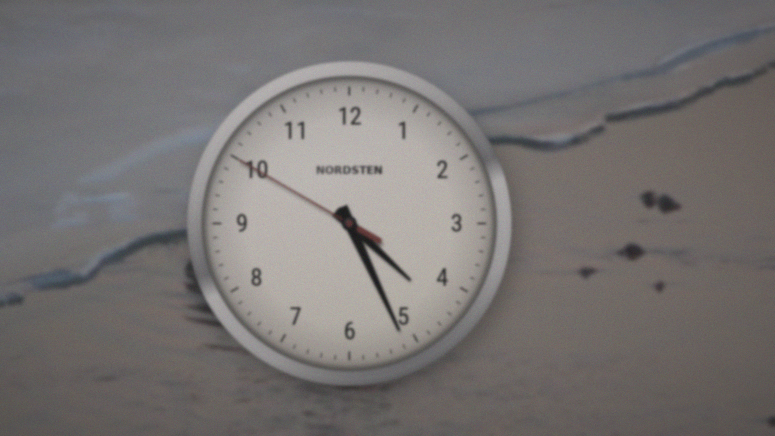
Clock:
4 h 25 min 50 s
